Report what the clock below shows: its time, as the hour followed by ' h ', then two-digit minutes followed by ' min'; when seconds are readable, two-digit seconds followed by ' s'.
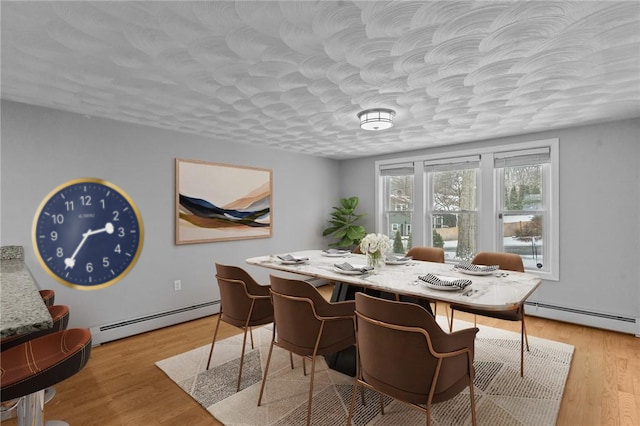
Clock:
2 h 36 min
